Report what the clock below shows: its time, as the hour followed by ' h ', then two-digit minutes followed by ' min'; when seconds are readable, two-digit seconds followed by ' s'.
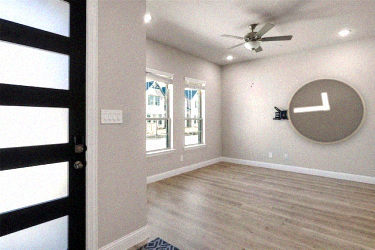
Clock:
11 h 44 min
